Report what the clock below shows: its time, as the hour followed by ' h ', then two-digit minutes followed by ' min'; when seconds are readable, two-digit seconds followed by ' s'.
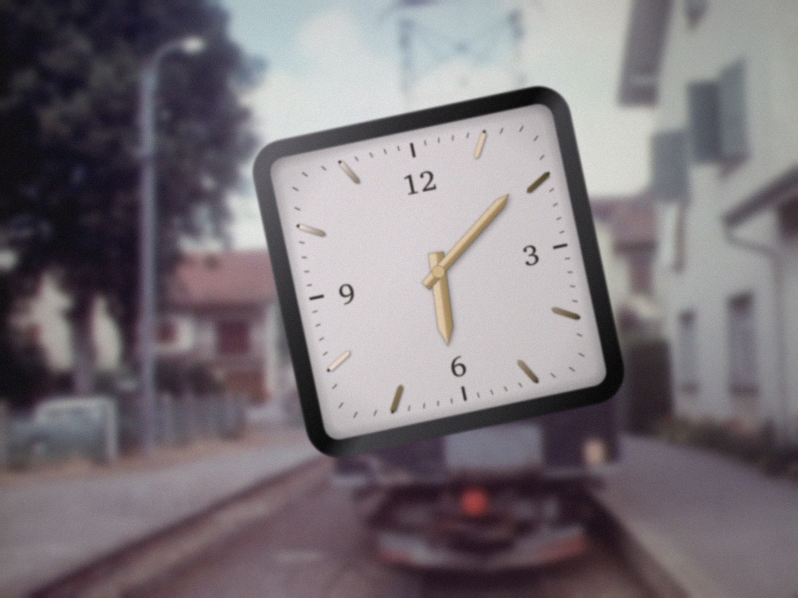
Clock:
6 h 09 min
